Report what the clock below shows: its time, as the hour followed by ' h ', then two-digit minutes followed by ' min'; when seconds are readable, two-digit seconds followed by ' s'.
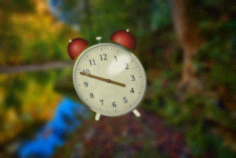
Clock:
3 h 49 min
